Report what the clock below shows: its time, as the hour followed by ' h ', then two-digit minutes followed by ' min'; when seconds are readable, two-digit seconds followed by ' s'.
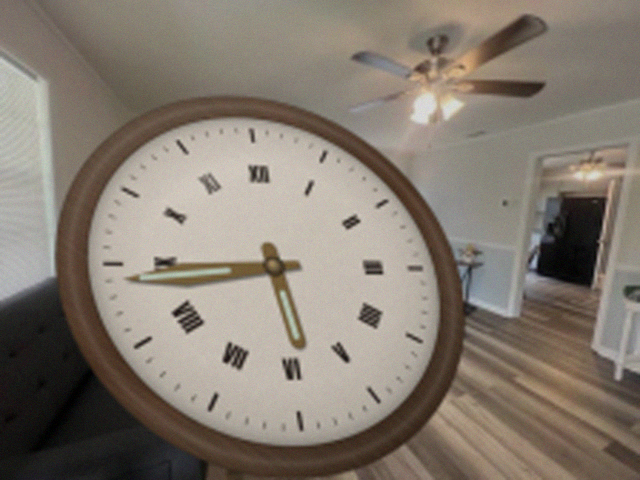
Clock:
5 h 44 min
